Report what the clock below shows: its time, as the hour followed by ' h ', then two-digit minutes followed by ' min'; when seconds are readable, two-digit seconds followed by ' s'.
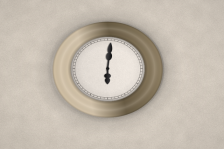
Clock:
6 h 01 min
